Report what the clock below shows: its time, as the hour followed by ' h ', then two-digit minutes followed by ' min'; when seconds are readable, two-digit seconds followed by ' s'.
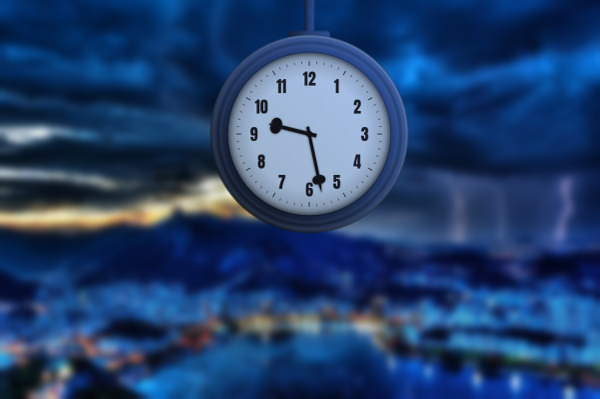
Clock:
9 h 28 min
